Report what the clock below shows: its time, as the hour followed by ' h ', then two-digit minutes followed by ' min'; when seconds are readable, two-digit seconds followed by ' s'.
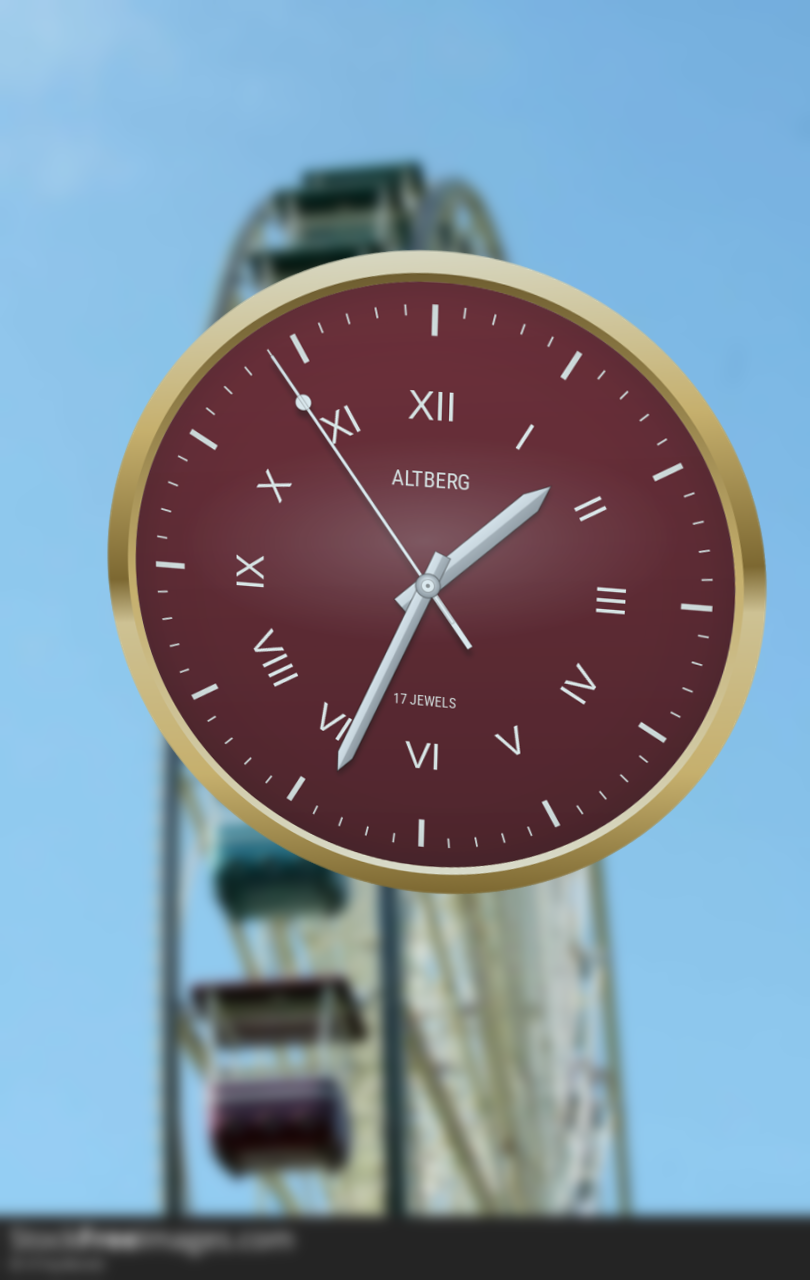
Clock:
1 h 33 min 54 s
